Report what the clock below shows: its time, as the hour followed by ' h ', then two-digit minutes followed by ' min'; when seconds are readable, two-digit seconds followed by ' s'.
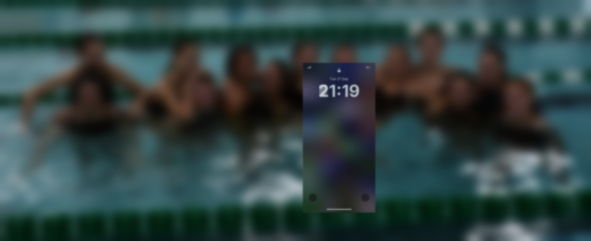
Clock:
21 h 19 min
